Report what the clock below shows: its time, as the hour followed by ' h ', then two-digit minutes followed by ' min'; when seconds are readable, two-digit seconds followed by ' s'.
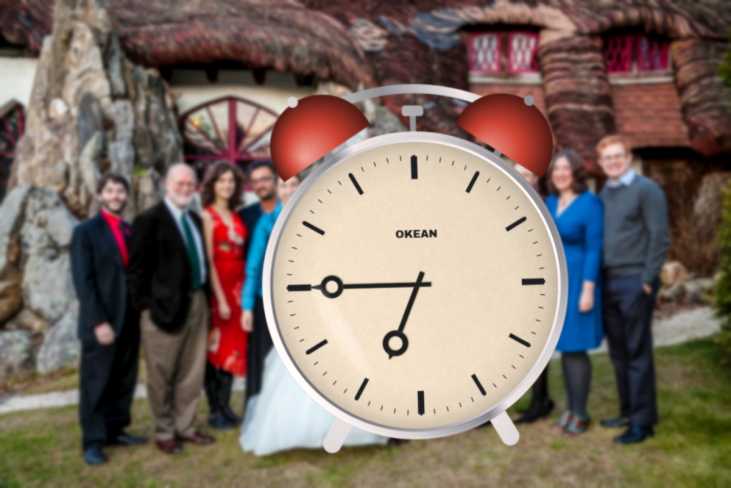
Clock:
6 h 45 min
